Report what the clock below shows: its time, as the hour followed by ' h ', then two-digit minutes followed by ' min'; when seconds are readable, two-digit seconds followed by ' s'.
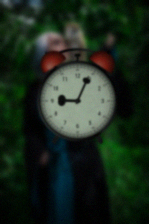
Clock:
9 h 04 min
